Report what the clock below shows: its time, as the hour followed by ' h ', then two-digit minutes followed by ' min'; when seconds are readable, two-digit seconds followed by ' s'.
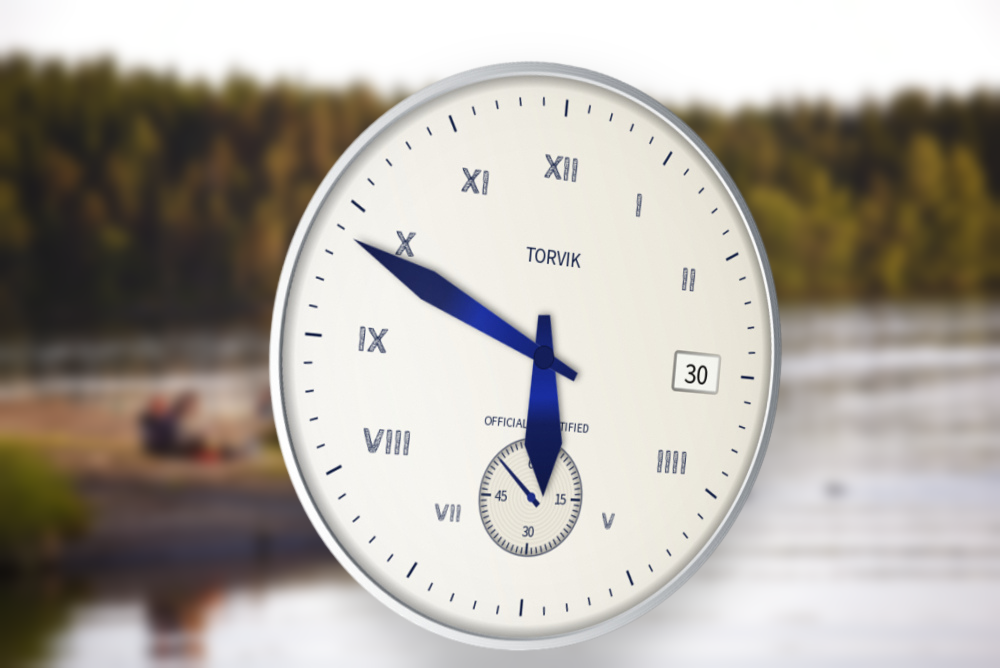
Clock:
5 h 48 min 52 s
